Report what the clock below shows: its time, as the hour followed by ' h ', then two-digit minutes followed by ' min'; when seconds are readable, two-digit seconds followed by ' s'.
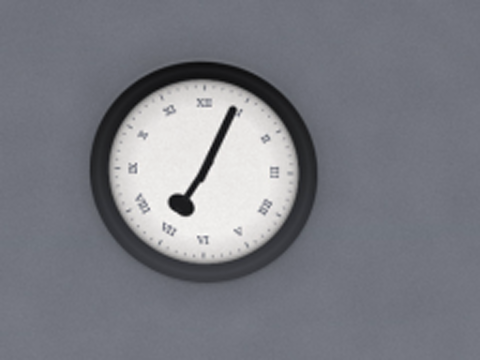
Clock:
7 h 04 min
